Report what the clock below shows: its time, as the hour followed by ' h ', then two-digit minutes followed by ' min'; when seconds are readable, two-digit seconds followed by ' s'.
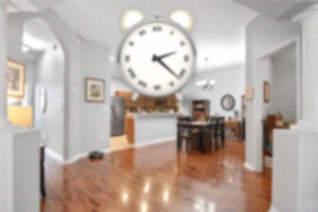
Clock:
2 h 22 min
